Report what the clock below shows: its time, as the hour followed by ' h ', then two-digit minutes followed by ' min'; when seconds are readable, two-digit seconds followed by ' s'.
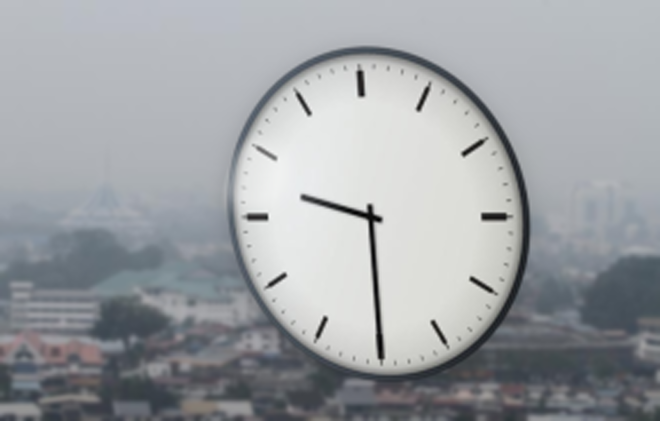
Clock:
9 h 30 min
